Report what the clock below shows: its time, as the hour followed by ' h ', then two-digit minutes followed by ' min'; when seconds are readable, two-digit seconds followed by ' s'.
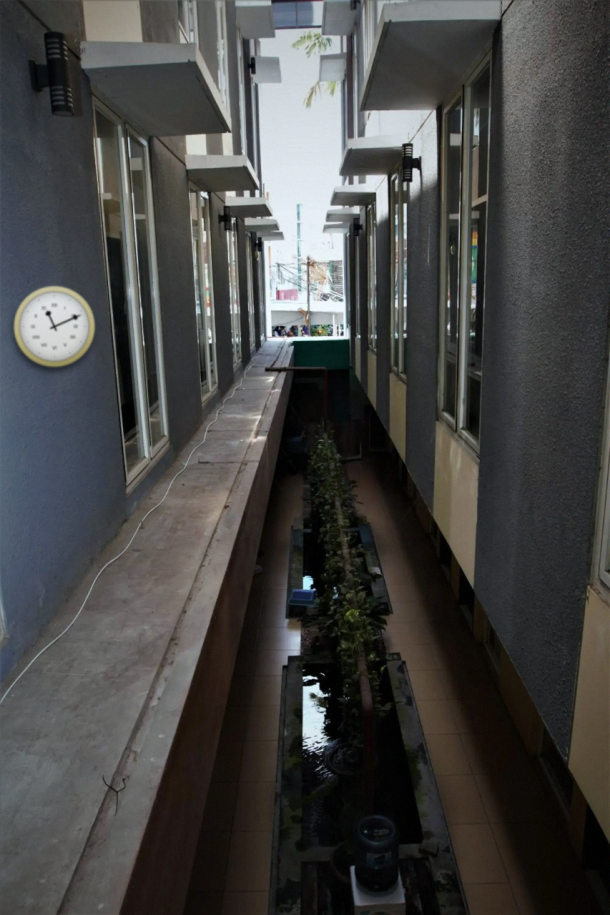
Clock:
11 h 11 min
